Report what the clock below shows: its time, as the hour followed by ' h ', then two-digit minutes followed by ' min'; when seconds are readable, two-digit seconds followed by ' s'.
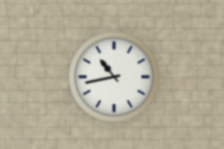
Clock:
10 h 43 min
